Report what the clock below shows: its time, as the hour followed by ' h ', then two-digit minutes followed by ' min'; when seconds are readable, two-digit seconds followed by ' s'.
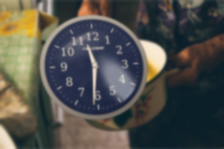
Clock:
11 h 31 min
